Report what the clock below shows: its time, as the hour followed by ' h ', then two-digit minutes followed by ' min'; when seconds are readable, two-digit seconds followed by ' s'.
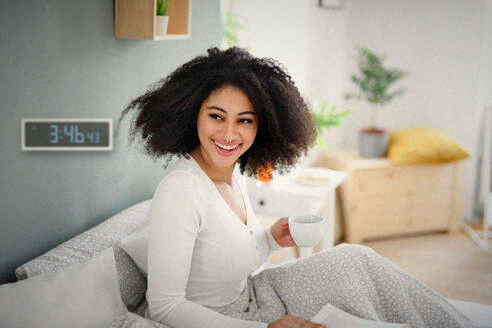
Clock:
3 h 46 min
